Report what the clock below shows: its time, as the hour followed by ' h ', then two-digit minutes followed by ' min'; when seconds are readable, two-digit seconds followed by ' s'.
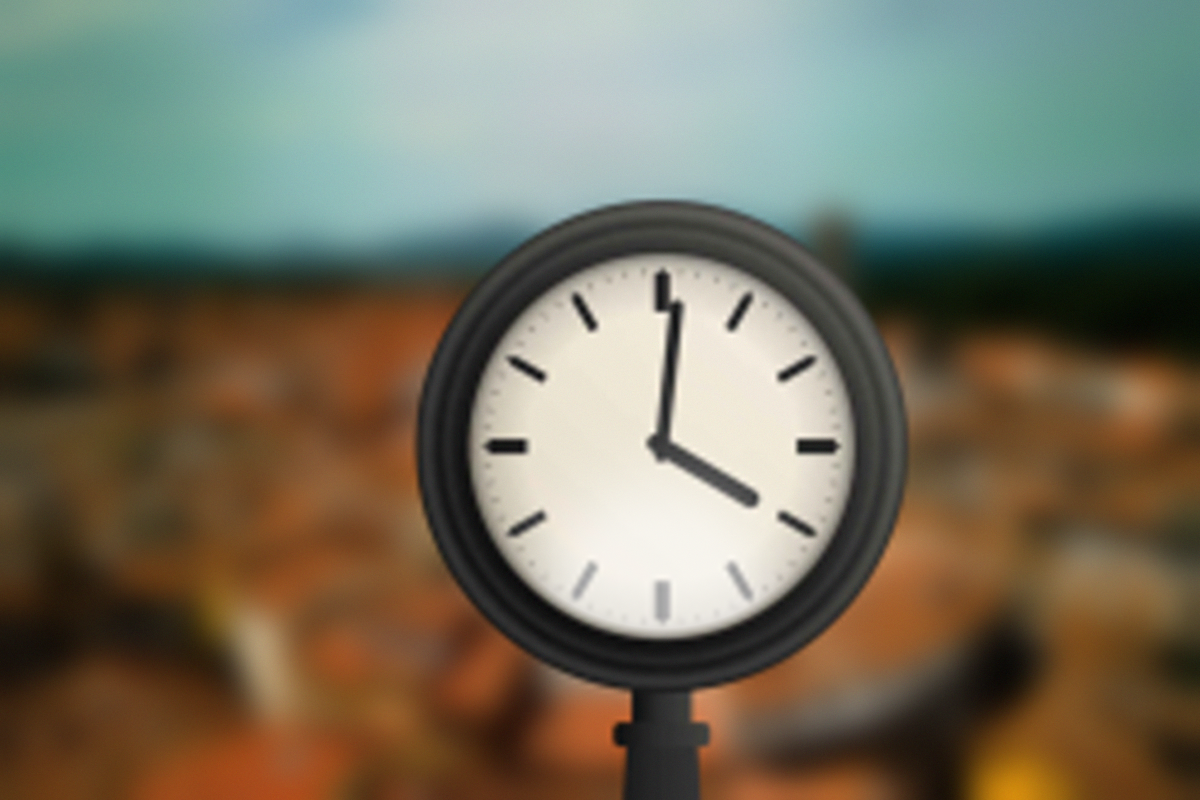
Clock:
4 h 01 min
